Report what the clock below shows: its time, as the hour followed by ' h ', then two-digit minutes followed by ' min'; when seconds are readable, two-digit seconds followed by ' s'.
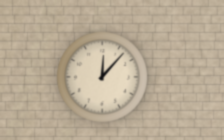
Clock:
12 h 07 min
